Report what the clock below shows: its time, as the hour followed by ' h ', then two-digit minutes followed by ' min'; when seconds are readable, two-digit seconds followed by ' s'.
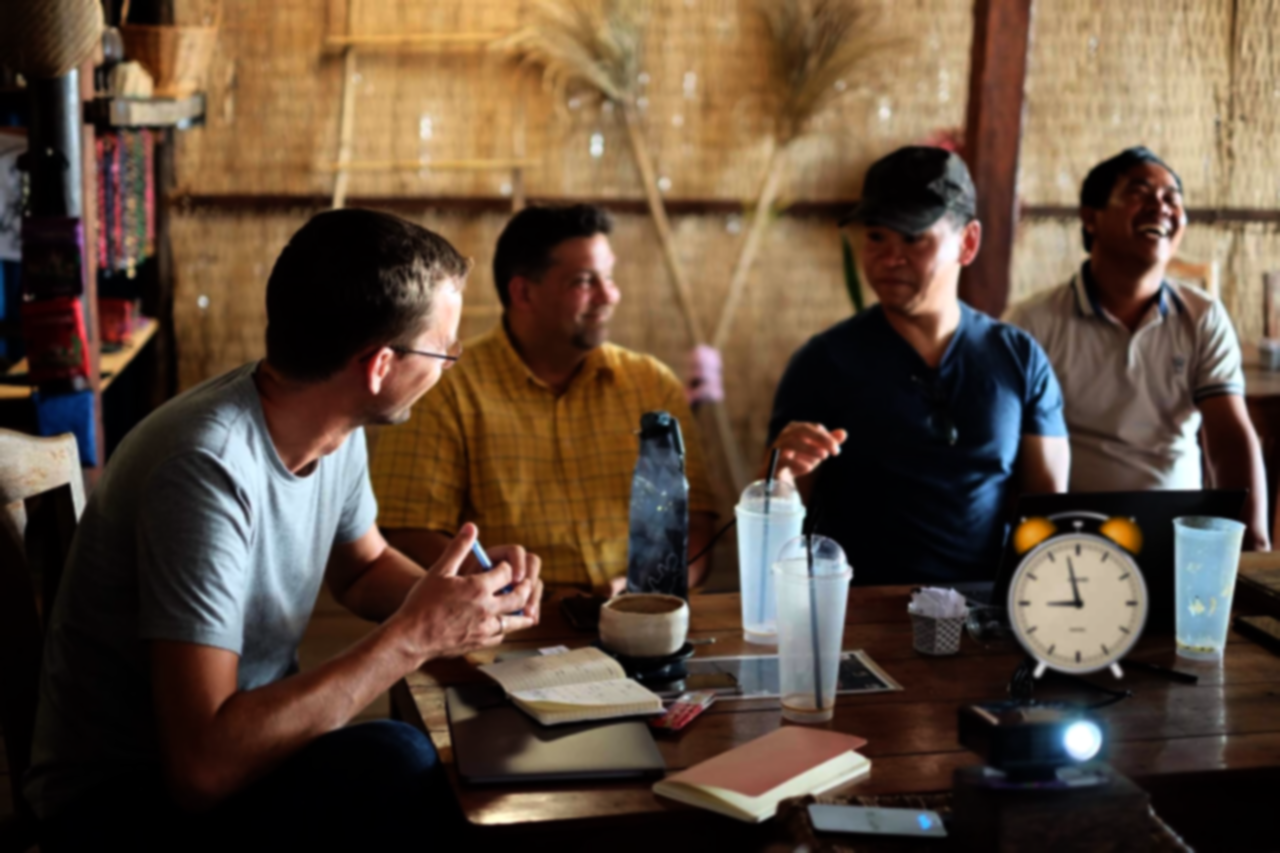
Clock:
8 h 58 min
